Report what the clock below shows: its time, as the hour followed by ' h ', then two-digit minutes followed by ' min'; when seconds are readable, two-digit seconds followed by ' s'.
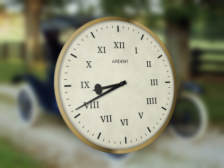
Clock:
8 h 41 min
